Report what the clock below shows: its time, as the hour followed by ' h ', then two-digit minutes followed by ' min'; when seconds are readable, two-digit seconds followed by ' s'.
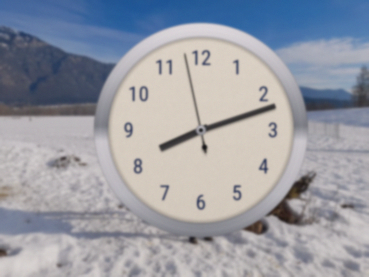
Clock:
8 h 11 min 58 s
